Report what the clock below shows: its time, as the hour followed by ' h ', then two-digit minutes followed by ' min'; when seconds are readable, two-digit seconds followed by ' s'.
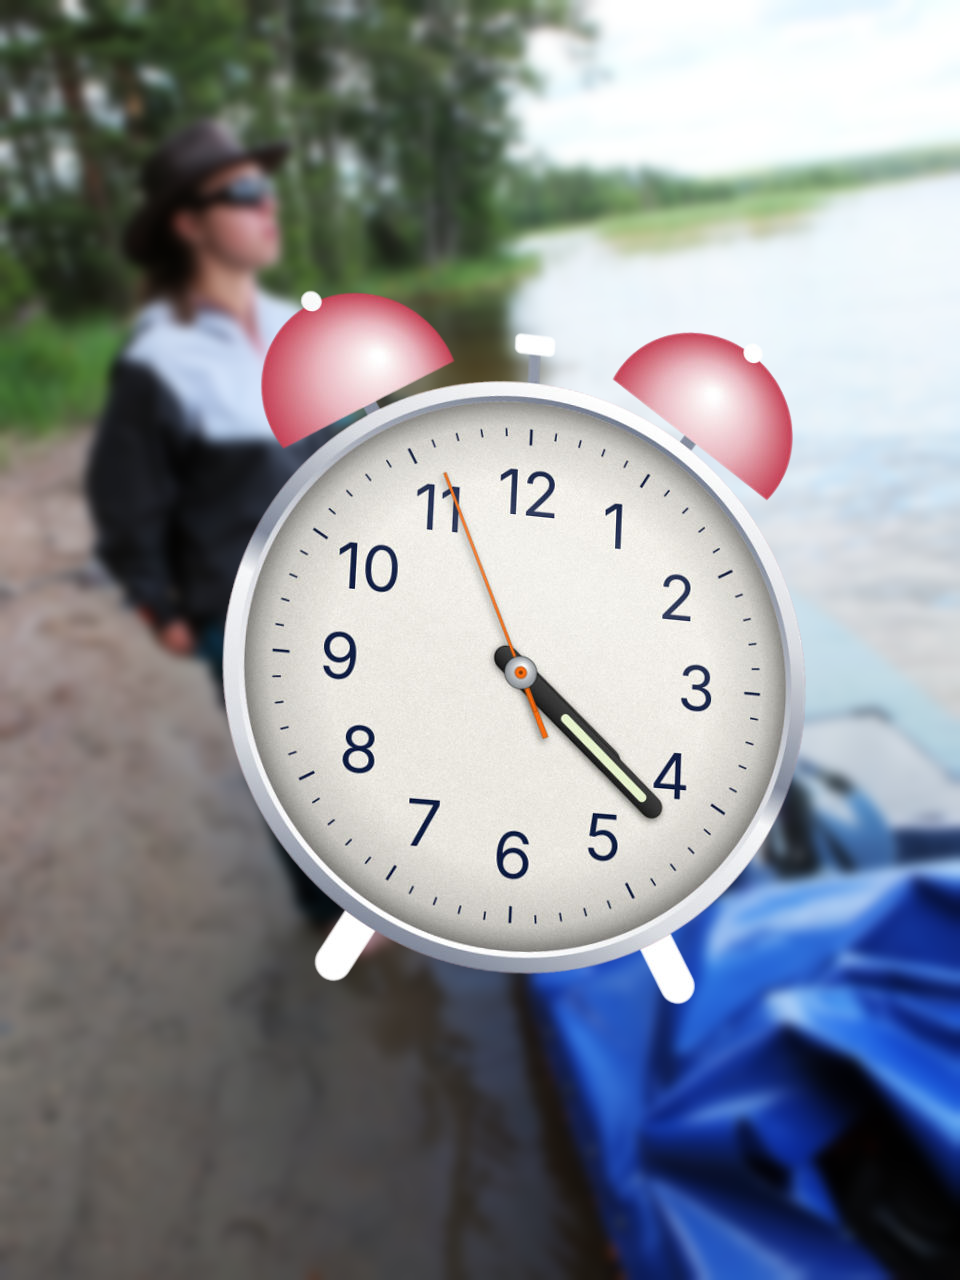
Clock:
4 h 21 min 56 s
